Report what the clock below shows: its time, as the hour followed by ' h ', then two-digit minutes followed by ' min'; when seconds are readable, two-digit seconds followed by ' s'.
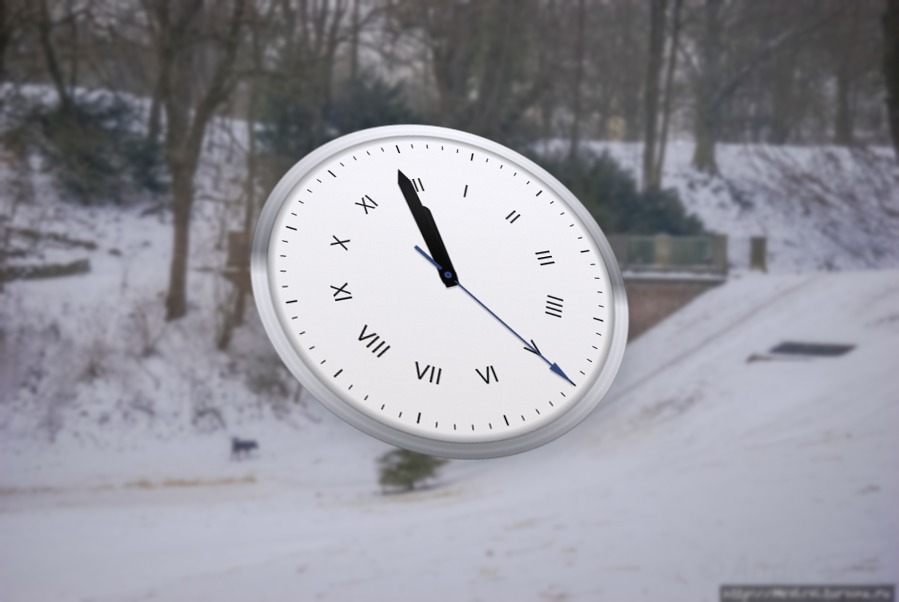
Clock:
11 h 59 min 25 s
